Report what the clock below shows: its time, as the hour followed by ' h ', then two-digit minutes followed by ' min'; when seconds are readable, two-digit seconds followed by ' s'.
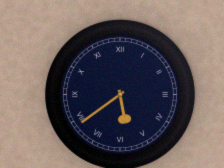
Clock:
5 h 39 min
